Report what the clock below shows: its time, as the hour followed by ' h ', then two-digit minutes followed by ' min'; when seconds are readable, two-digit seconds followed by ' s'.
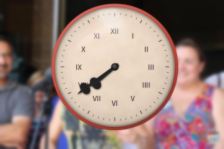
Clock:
7 h 39 min
